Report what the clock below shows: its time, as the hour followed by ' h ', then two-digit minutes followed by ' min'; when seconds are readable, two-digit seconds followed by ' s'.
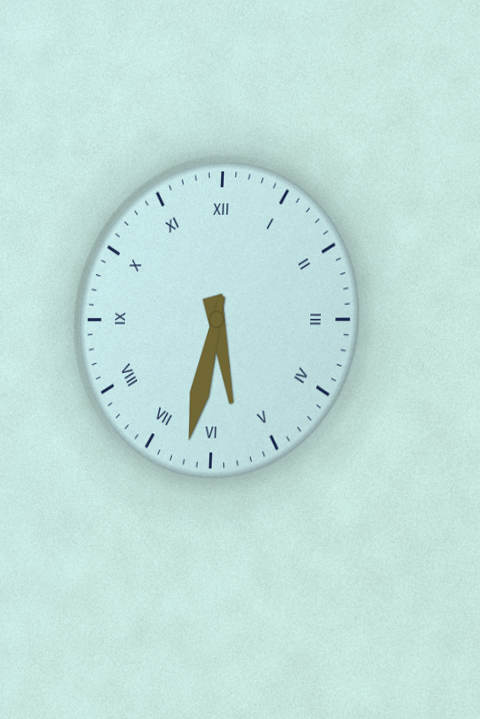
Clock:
5 h 32 min
